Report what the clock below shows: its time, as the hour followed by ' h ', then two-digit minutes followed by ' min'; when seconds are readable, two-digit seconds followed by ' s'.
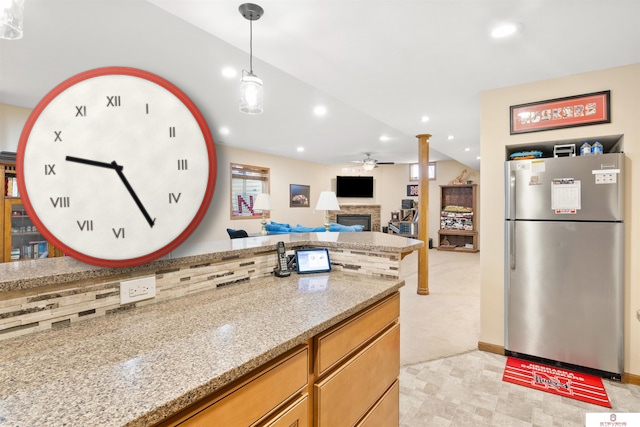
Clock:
9 h 25 min
